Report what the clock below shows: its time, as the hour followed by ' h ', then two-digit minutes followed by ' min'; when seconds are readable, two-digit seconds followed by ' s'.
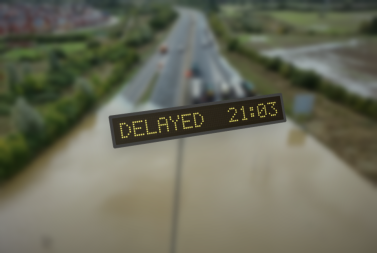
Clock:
21 h 03 min
